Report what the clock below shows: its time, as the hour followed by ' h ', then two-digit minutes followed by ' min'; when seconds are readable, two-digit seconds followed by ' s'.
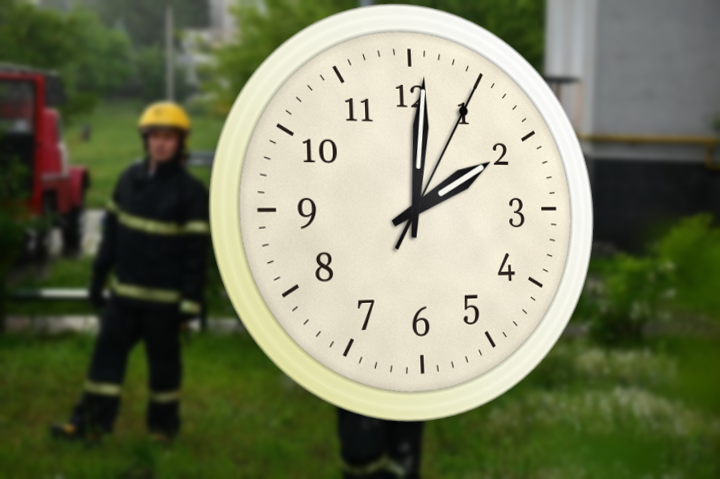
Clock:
2 h 01 min 05 s
